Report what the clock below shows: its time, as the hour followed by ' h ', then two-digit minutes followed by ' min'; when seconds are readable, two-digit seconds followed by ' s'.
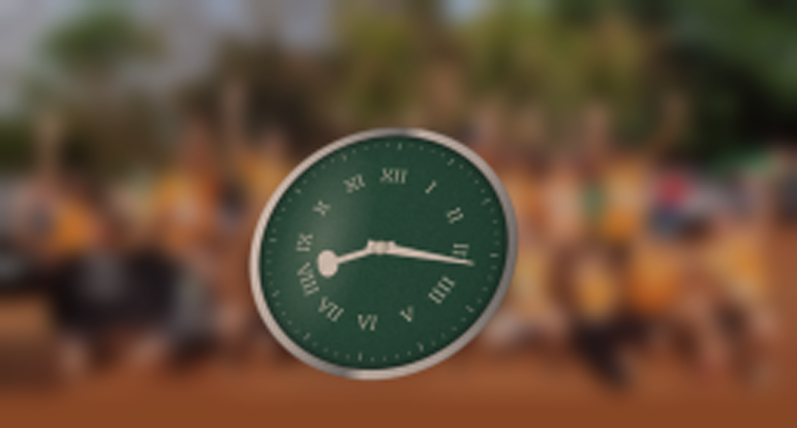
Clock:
8 h 16 min
